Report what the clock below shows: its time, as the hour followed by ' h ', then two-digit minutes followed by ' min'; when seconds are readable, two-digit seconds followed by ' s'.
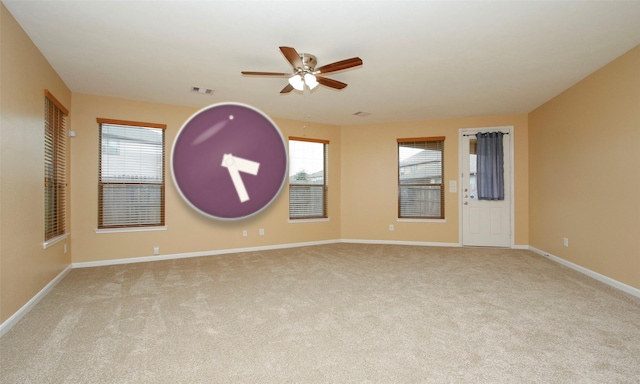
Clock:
3 h 26 min
